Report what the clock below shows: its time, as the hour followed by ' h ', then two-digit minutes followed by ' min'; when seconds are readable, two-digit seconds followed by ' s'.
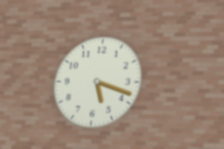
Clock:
5 h 18 min
